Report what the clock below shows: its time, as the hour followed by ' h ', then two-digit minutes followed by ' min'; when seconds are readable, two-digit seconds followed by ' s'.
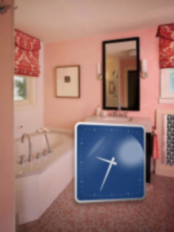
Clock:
9 h 34 min
